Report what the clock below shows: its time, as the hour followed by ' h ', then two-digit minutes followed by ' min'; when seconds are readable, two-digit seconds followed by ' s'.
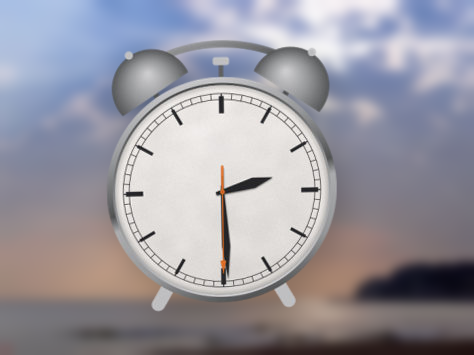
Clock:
2 h 29 min 30 s
